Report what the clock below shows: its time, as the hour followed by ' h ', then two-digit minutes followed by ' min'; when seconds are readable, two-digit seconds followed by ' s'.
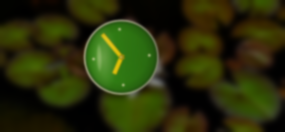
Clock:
6 h 54 min
